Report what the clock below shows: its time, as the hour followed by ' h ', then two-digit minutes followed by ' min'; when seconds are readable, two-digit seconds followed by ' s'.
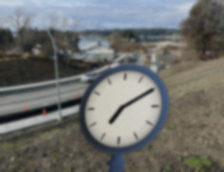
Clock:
7 h 10 min
